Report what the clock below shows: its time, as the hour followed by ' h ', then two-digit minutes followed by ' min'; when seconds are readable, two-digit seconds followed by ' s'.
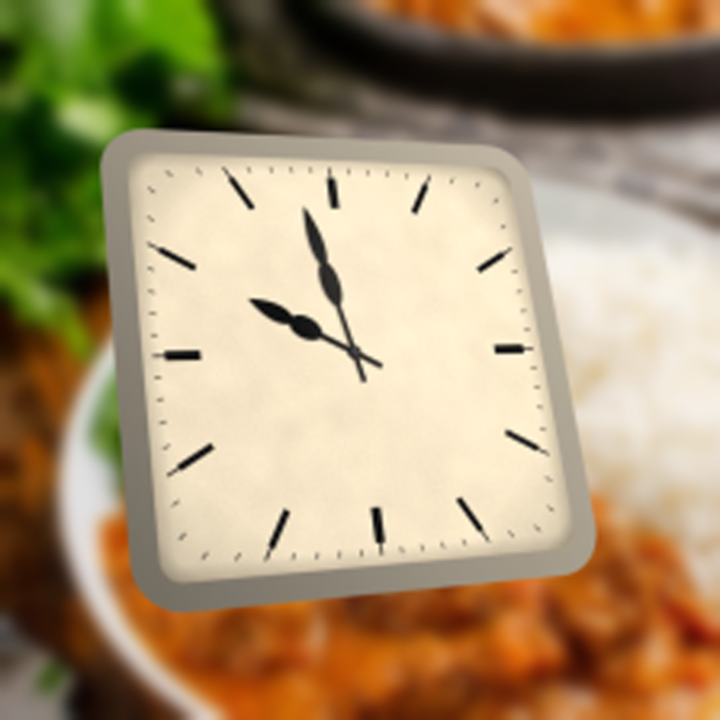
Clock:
9 h 58 min
